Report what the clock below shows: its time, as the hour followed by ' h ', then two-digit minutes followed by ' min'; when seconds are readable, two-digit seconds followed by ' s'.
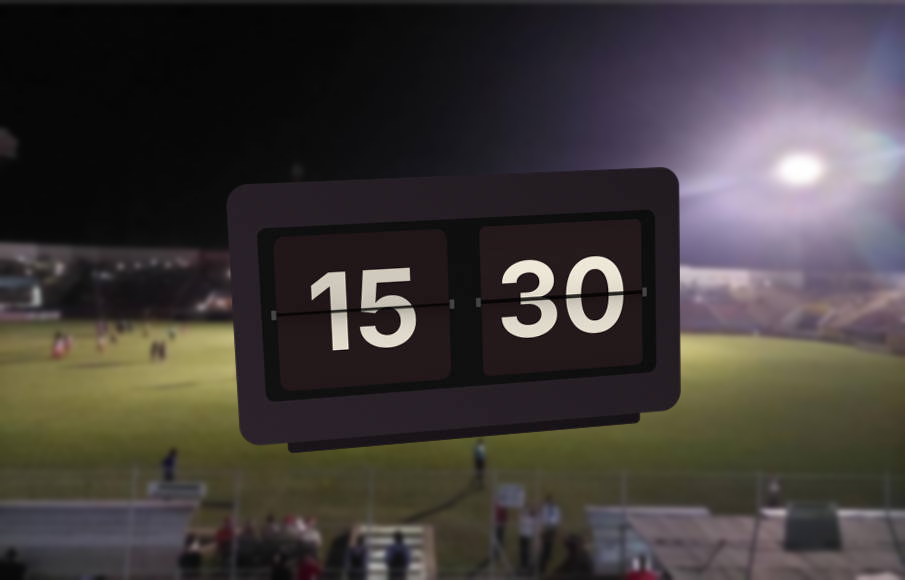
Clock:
15 h 30 min
